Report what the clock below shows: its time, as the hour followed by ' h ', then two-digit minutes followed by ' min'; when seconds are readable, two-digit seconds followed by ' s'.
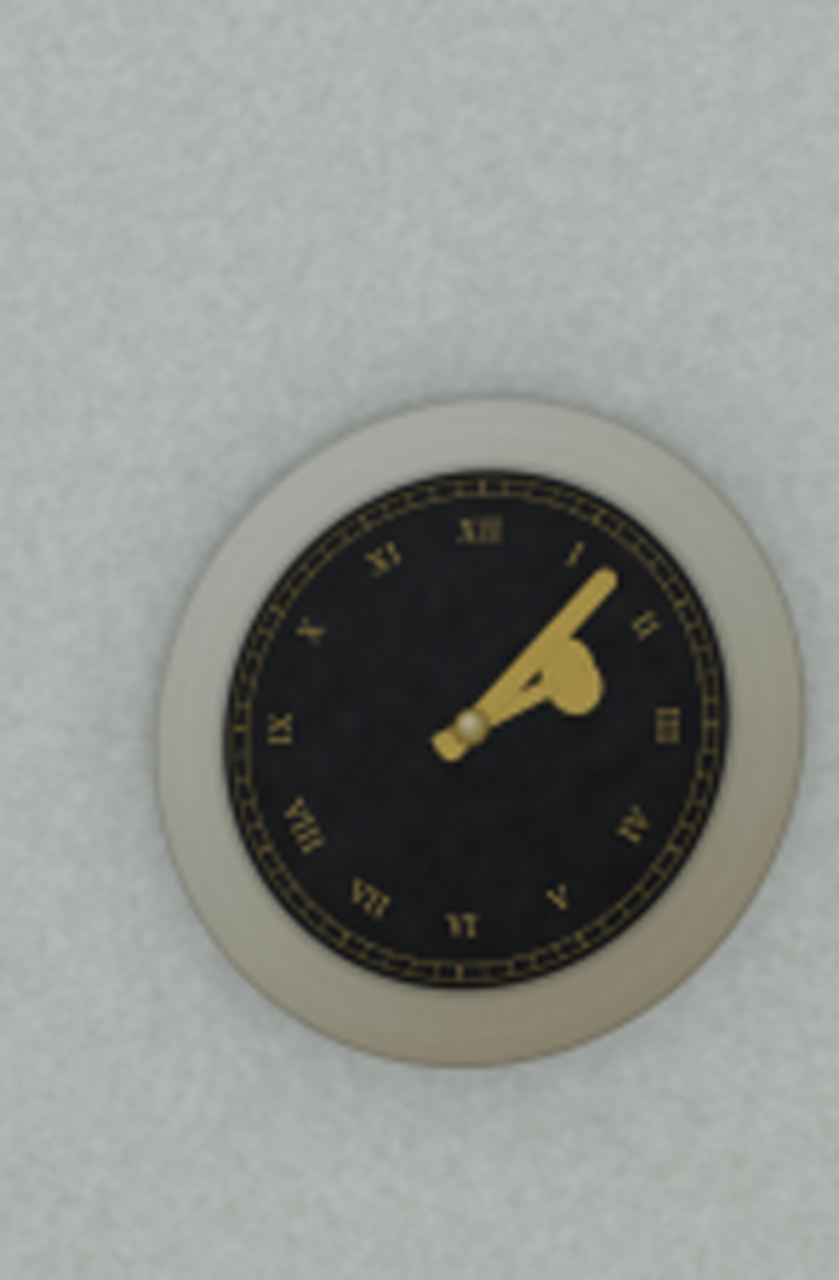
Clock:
2 h 07 min
